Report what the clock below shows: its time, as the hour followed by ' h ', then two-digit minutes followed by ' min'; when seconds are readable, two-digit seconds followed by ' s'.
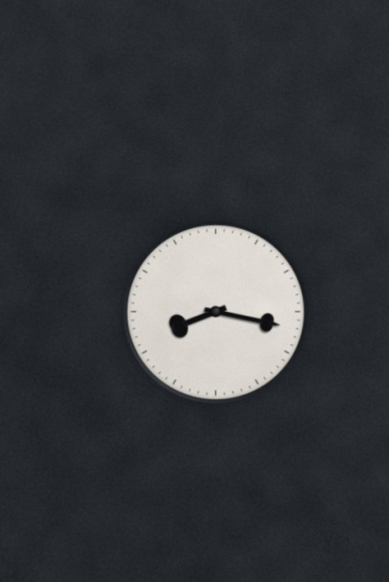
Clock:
8 h 17 min
